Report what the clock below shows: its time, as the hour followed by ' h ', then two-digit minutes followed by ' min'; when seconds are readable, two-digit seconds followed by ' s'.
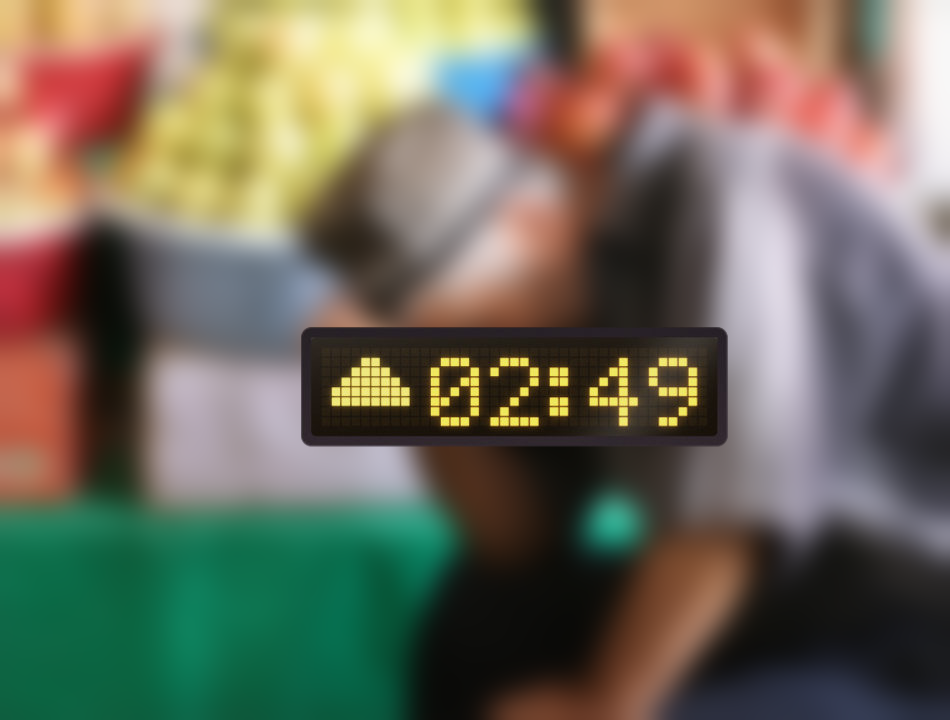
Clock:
2 h 49 min
